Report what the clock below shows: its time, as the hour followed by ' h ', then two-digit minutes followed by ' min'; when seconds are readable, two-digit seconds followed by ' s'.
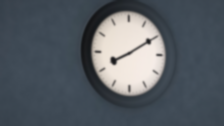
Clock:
8 h 10 min
